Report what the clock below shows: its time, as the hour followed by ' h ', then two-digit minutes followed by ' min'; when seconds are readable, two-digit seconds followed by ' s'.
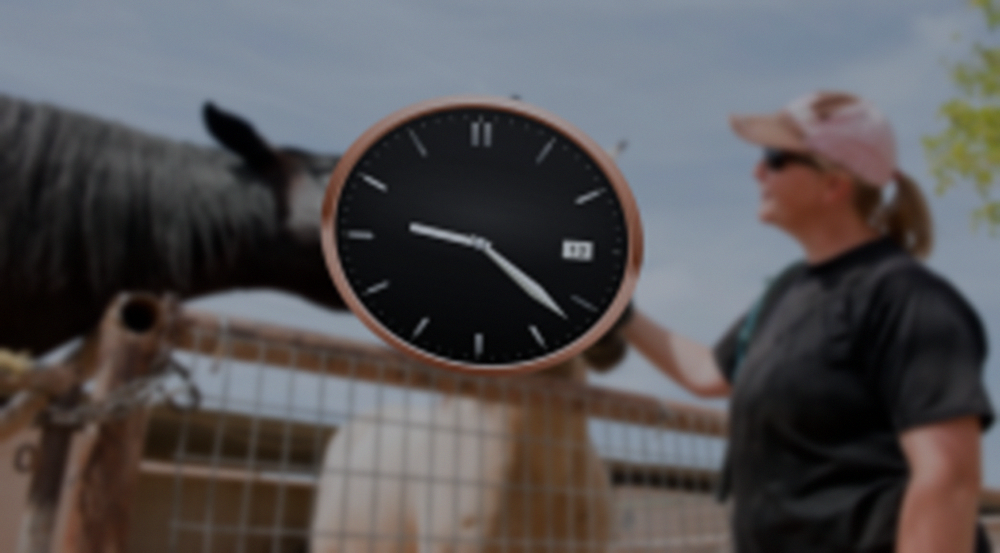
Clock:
9 h 22 min
